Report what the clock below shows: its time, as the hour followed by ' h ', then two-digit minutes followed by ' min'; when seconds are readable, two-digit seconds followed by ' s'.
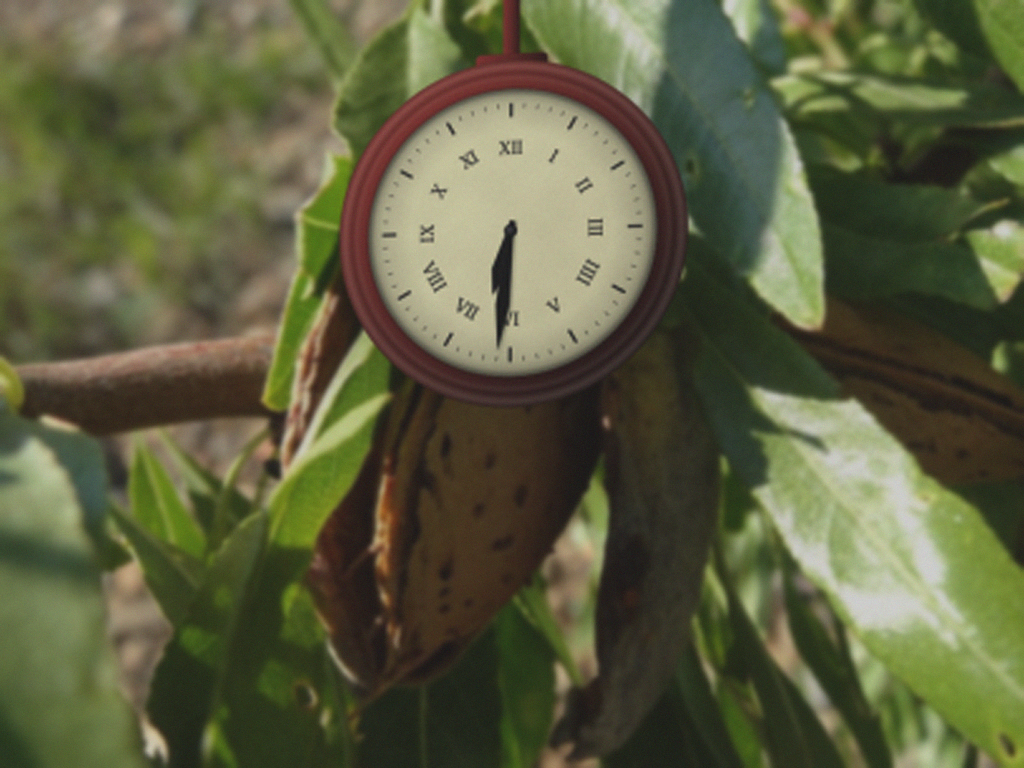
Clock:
6 h 31 min
